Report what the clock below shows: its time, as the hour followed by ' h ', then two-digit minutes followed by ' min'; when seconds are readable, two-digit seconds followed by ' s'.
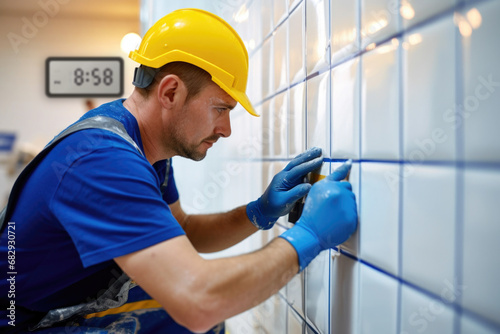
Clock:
8 h 58 min
